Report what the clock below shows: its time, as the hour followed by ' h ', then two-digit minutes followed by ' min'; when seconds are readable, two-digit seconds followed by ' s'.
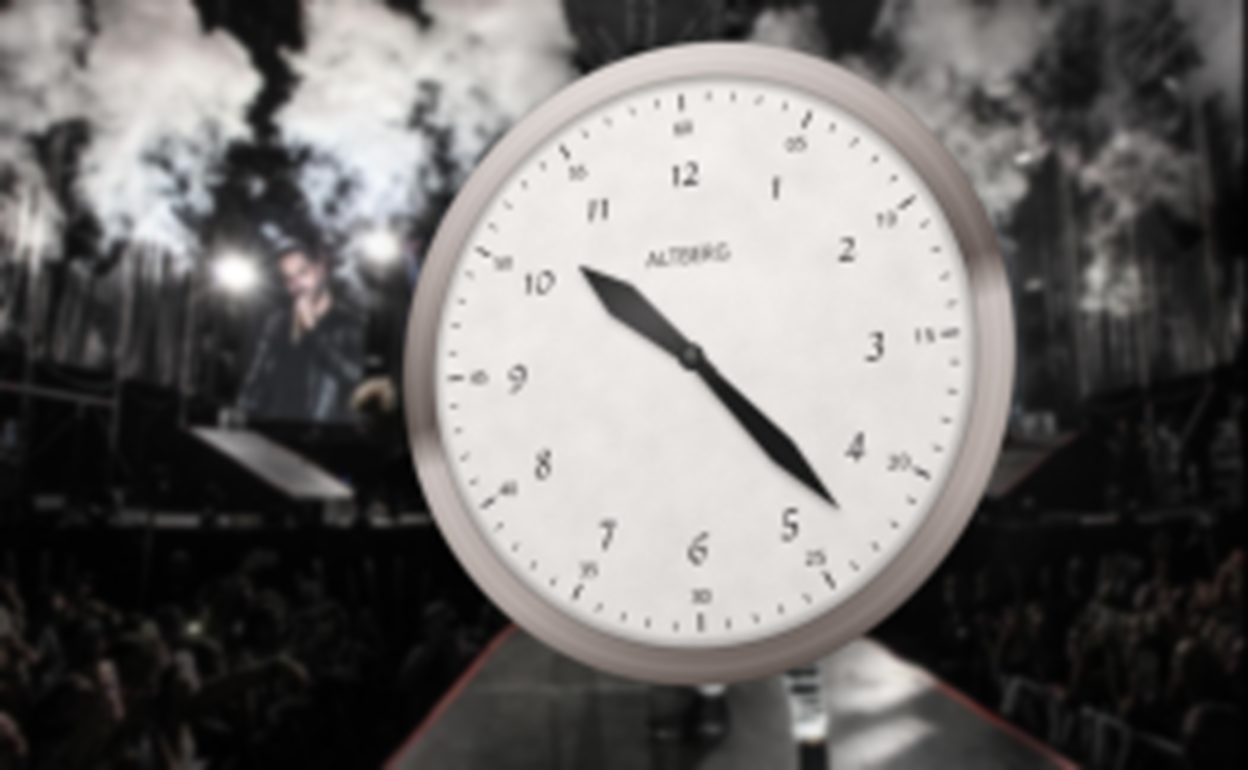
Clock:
10 h 23 min
